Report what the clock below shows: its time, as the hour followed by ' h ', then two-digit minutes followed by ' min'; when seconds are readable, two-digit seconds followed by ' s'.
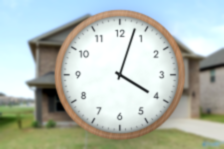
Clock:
4 h 03 min
